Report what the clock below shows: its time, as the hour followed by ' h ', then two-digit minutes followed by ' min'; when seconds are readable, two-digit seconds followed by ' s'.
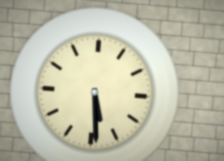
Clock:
5 h 29 min
